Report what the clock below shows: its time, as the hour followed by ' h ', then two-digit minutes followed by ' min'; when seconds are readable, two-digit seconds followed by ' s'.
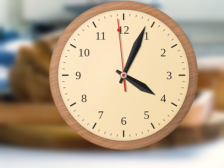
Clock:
4 h 03 min 59 s
